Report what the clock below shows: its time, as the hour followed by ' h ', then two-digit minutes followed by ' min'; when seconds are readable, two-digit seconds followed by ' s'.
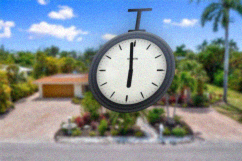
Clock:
5 h 59 min
